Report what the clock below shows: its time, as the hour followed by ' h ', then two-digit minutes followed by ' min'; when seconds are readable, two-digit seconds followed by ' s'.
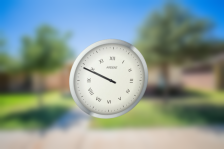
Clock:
9 h 49 min
